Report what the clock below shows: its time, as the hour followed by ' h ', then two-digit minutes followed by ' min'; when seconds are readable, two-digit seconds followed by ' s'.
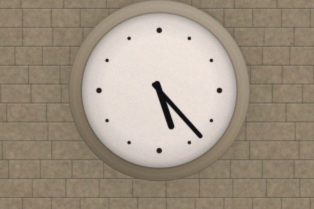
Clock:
5 h 23 min
